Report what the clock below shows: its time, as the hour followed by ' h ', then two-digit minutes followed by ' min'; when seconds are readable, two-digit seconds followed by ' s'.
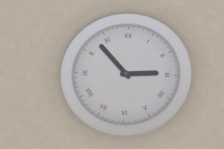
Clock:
2 h 53 min
